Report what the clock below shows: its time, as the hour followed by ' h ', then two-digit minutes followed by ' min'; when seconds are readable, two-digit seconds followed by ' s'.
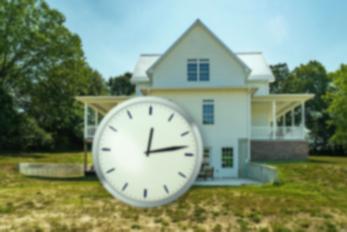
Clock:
12 h 13 min
